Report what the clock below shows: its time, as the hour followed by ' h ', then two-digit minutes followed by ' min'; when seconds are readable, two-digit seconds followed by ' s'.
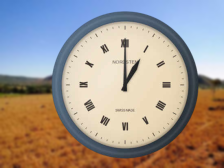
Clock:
1 h 00 min
